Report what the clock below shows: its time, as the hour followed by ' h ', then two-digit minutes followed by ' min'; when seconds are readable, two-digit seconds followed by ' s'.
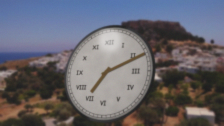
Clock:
7 h 11 min
